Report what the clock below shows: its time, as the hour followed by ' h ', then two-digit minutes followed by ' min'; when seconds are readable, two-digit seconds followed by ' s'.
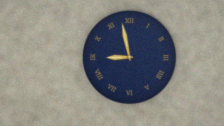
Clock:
8 h 58 min
